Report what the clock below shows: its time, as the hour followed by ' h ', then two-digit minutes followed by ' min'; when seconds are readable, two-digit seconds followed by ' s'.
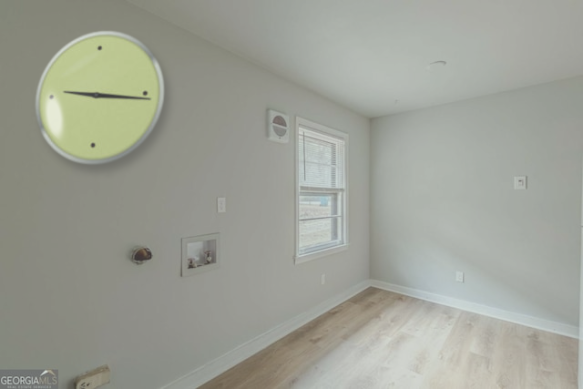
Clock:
9 h 16 min
